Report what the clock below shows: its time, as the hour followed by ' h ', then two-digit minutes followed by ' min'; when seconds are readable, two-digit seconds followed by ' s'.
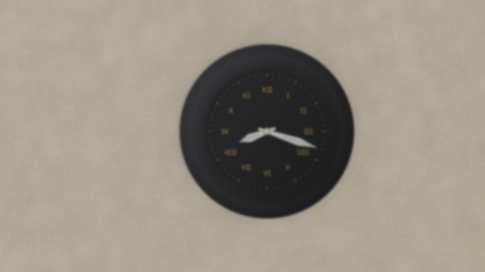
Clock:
8 h 18 min
